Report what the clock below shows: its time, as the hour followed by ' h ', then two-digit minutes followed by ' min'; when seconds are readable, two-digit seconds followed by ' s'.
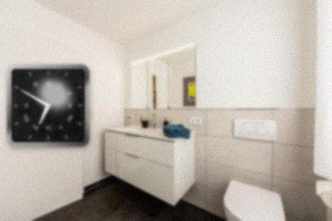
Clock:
6 h 50 min
